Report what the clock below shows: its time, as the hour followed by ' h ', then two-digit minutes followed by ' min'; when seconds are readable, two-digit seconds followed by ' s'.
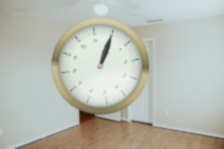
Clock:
12 h 00 min
